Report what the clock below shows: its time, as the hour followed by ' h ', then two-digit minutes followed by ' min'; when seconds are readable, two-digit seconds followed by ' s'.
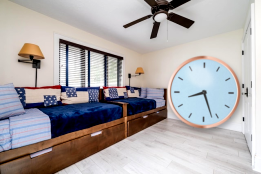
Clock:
8 h 27 min
